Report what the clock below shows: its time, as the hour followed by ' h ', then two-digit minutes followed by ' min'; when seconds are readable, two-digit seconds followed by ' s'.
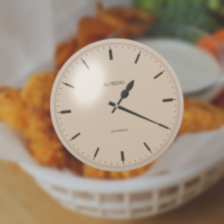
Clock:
1 h 20 min
